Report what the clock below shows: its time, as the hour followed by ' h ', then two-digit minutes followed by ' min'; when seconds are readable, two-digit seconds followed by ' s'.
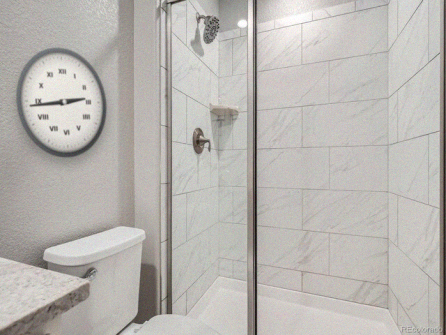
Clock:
2 h 44 min
